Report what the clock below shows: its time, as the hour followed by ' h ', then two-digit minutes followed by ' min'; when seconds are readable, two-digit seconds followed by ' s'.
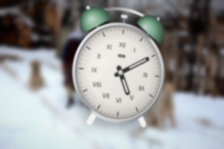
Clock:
5 h 10 min
